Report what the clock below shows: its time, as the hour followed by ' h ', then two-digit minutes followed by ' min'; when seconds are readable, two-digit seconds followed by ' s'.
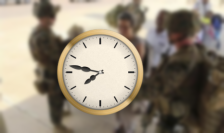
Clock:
7 h 47 min
